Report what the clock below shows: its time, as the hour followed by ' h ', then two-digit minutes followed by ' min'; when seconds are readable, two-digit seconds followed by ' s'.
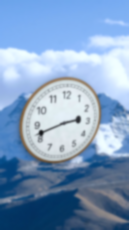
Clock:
2 h 42 min
